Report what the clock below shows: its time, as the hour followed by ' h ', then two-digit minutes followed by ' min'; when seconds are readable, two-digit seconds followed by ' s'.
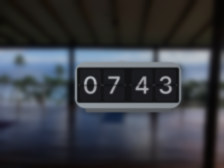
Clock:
7 h 43 min
